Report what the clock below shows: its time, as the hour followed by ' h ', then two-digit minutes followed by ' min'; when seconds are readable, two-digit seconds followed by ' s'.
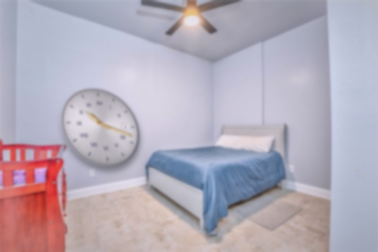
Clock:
10 h 18 min
